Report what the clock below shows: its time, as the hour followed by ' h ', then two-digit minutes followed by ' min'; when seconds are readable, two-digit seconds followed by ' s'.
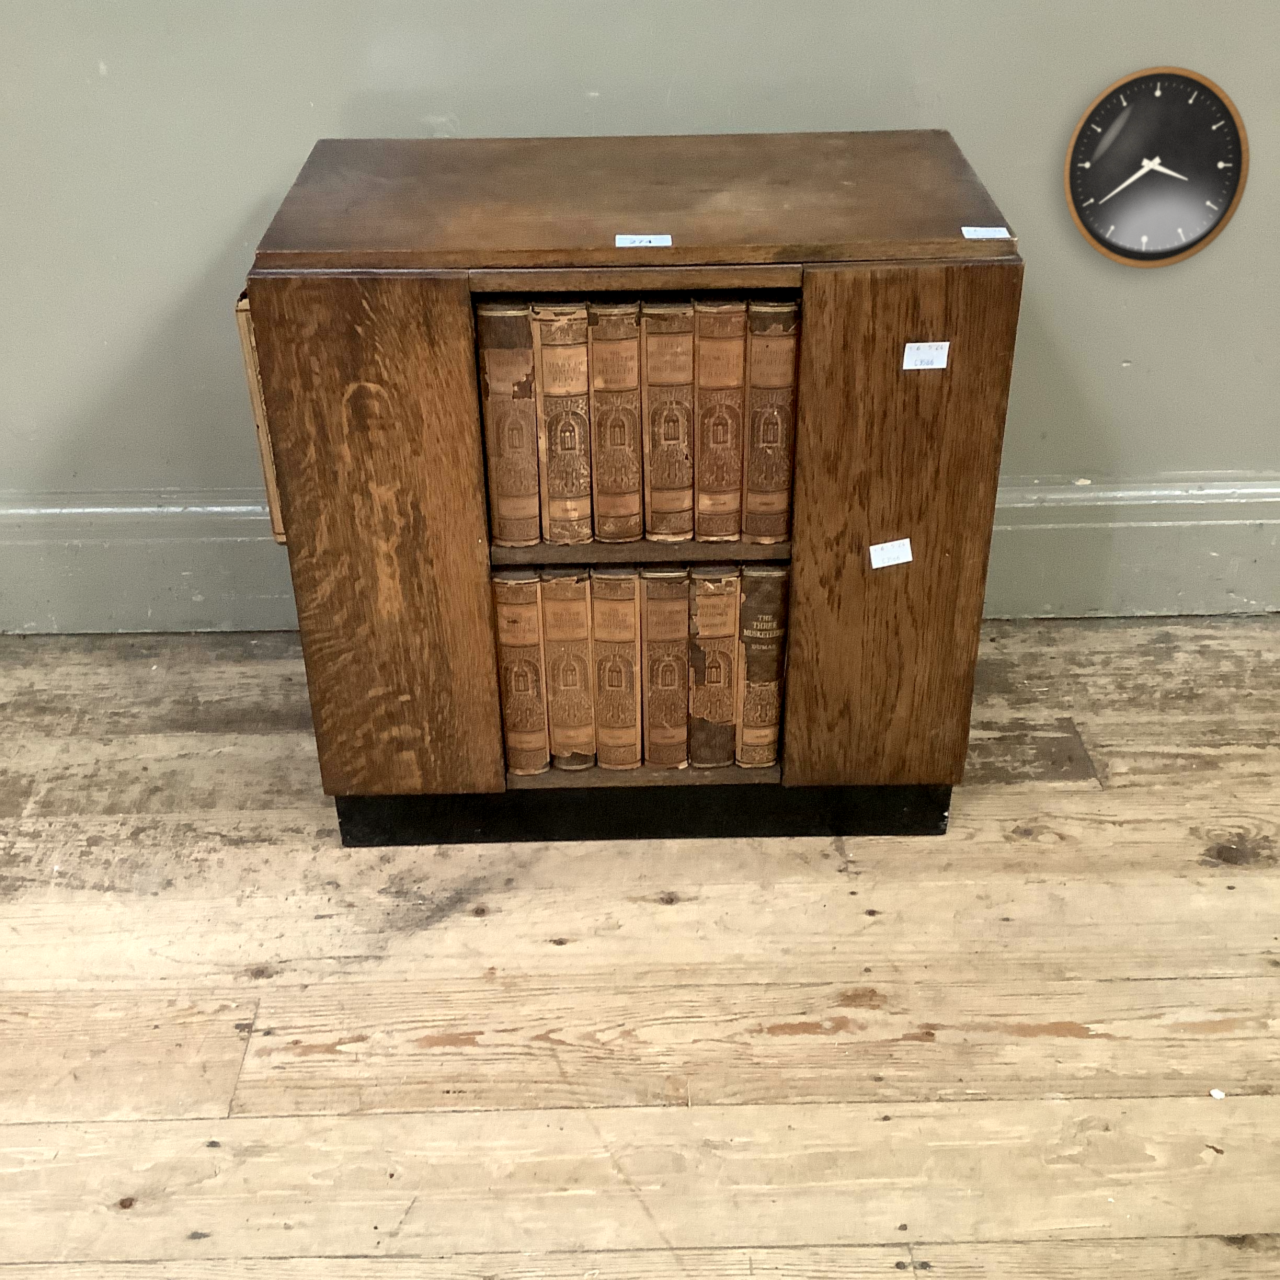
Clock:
3 h 39 min
